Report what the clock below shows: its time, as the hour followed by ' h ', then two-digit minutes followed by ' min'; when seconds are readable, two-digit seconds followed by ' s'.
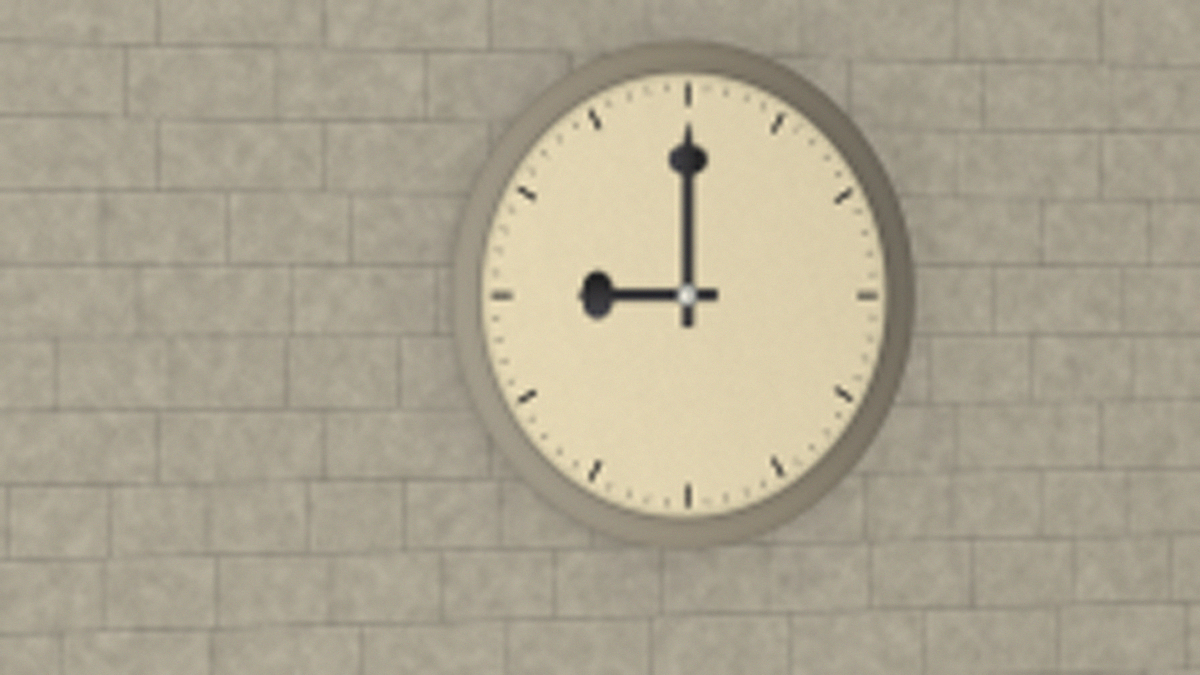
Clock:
9 h 00 min
